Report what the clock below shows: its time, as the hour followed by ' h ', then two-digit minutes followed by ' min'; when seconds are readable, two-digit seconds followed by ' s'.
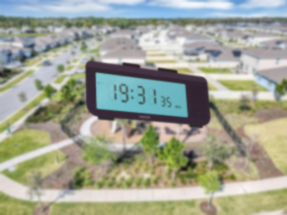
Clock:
19 h 31 min
